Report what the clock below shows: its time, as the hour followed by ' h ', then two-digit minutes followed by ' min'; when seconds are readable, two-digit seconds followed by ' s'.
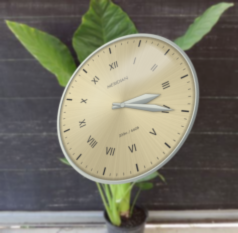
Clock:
3 h 20 min
